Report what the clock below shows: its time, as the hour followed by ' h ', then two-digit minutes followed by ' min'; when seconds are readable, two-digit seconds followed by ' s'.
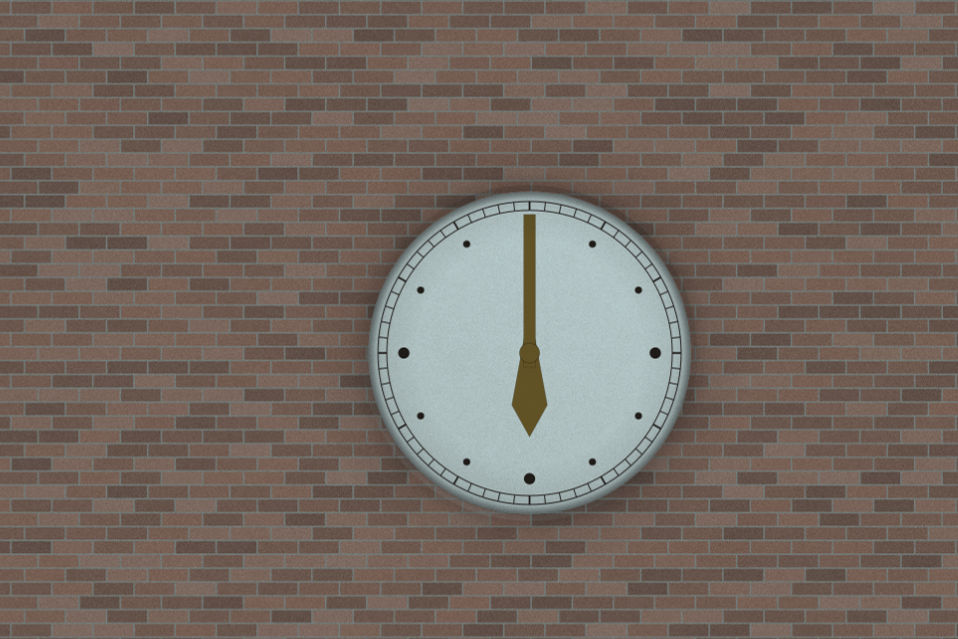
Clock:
6 h 00 min
